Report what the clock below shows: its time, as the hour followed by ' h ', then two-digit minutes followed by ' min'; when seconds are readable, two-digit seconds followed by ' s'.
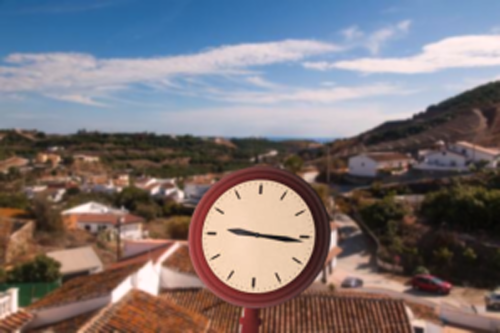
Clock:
9 h 16 min
